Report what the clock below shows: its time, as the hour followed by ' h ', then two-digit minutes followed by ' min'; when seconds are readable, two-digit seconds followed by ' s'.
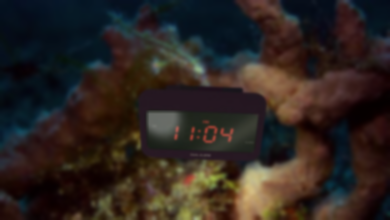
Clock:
11 h 04 min
